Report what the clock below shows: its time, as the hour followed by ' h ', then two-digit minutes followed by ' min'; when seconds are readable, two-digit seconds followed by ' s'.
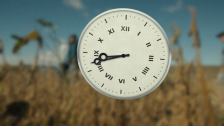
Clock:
8 h 42 min
